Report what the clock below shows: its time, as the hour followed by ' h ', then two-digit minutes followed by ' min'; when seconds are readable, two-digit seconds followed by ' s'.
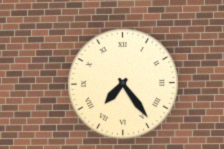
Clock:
7 h 24 min
